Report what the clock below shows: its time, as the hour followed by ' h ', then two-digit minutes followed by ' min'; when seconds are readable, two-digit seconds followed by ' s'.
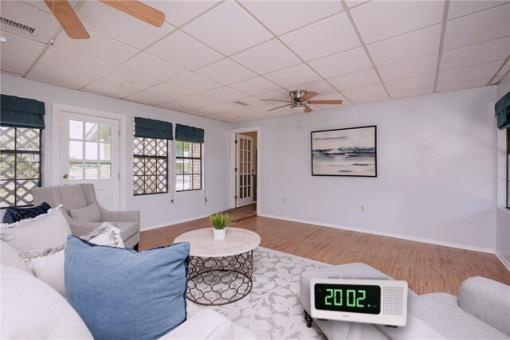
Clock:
20 h 02 min
